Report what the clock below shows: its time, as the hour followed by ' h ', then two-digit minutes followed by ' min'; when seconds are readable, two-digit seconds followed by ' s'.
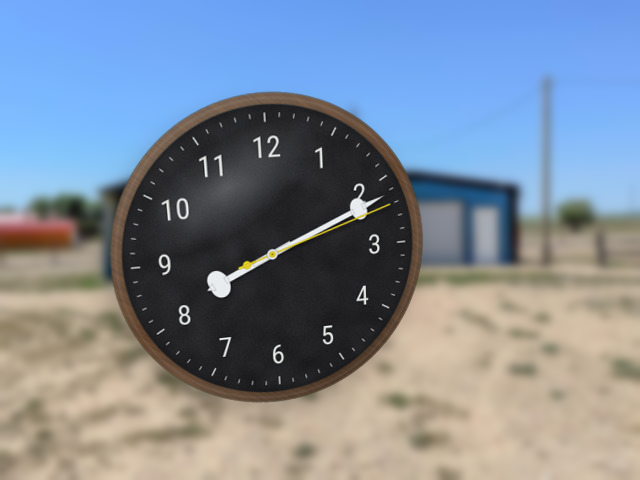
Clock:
8 h 11 min 12 s
